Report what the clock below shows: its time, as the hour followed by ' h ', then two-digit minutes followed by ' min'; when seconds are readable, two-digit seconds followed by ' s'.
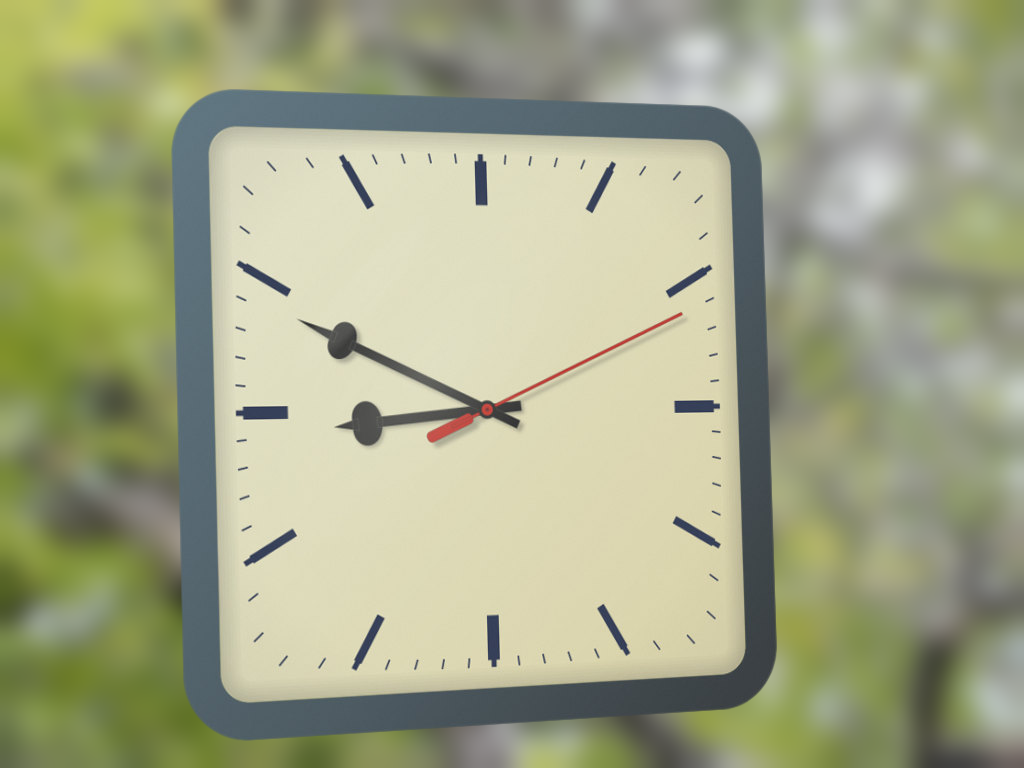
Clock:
8 h 49 min 11 s
